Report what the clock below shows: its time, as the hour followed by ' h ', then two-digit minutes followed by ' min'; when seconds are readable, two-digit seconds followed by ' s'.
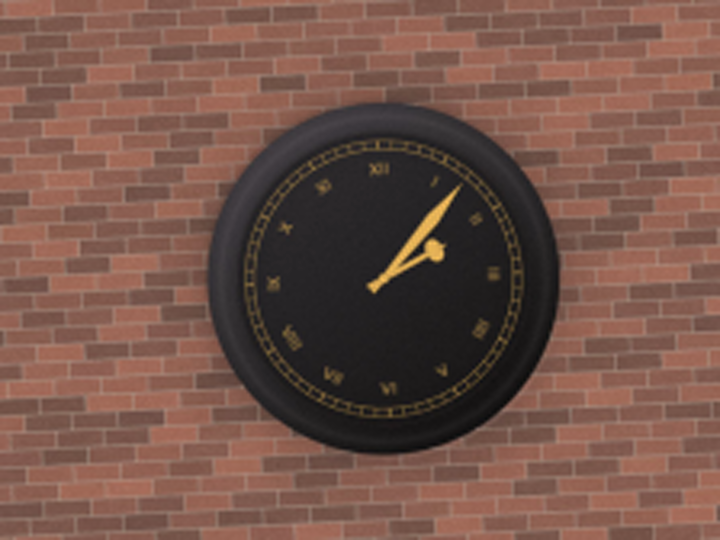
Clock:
2 h 07 min
